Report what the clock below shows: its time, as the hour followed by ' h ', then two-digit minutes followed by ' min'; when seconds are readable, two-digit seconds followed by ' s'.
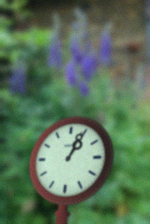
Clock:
1 h 04 min
